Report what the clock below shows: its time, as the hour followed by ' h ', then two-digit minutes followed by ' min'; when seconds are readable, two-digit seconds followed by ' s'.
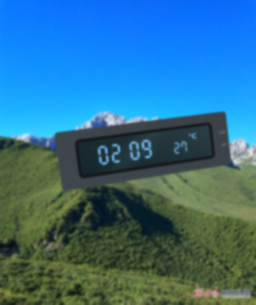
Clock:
2 h 09 min
